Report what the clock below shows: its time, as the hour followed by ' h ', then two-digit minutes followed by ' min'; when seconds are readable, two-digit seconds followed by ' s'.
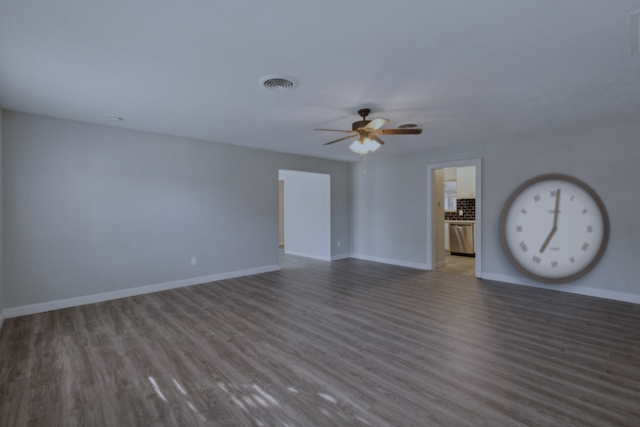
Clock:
7 h 01 min
